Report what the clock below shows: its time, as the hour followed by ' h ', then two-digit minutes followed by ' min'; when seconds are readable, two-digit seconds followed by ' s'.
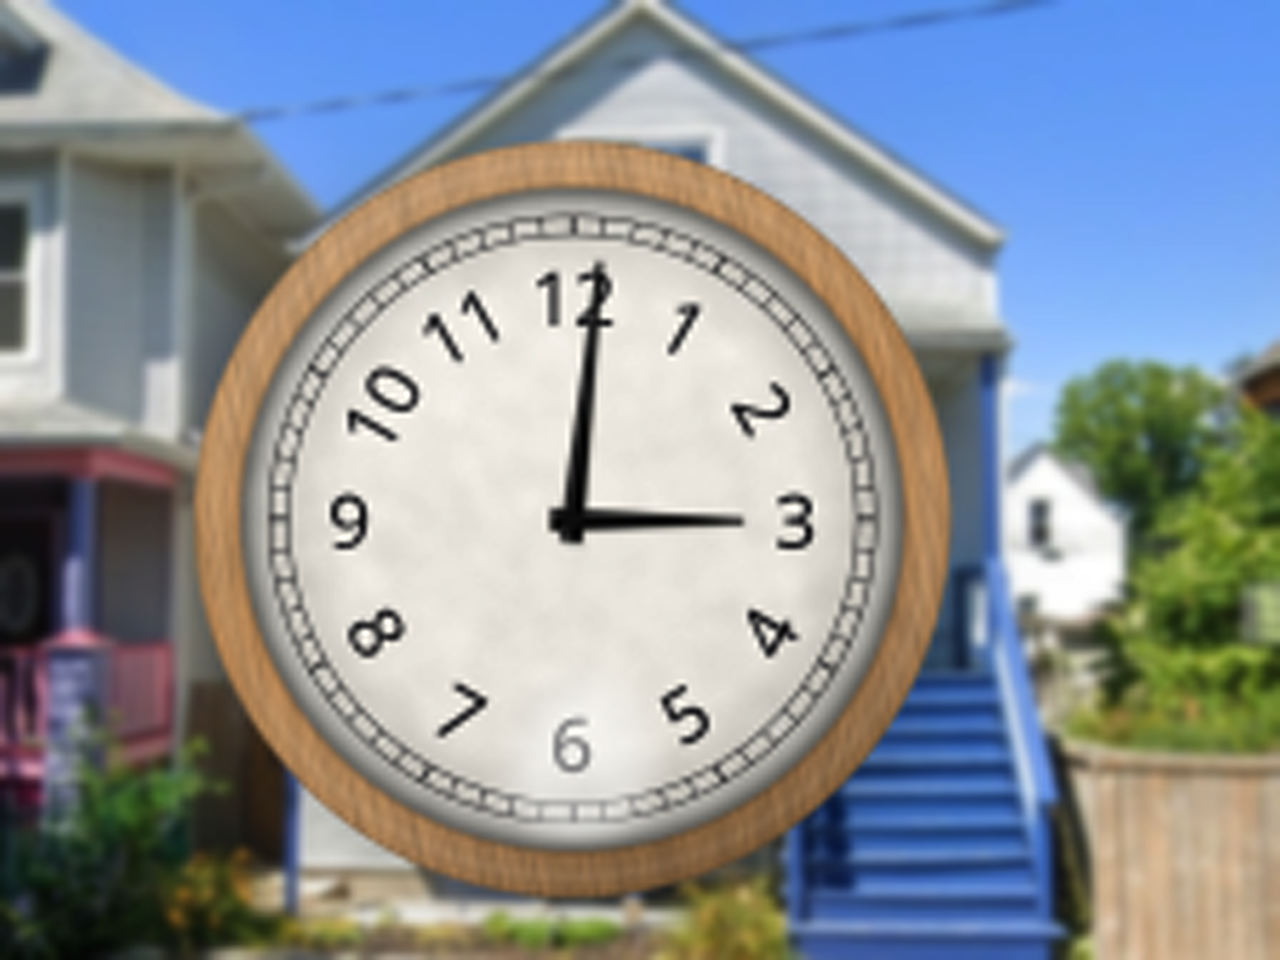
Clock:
3 h 01 min
